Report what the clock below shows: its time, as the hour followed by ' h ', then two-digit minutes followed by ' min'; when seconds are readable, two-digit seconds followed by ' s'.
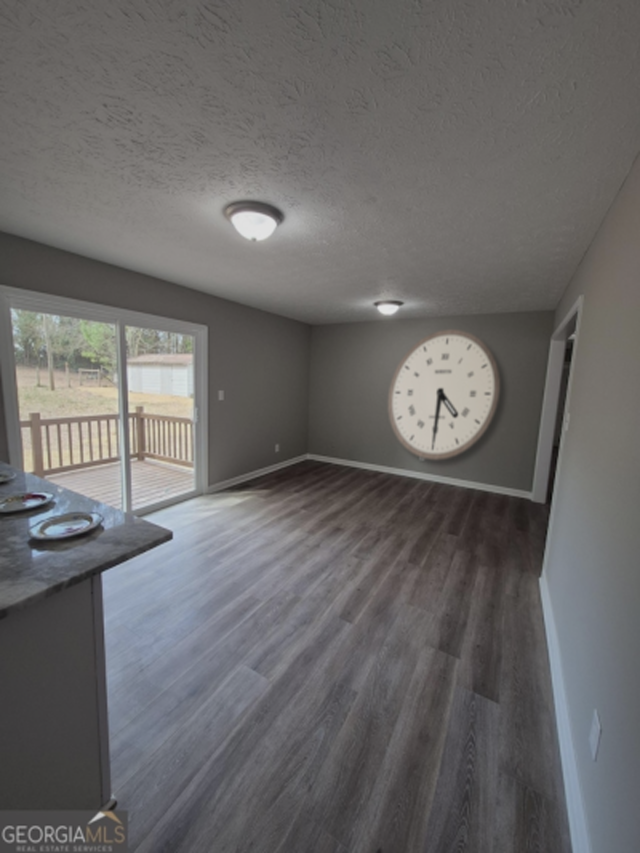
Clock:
4 h 30 min
